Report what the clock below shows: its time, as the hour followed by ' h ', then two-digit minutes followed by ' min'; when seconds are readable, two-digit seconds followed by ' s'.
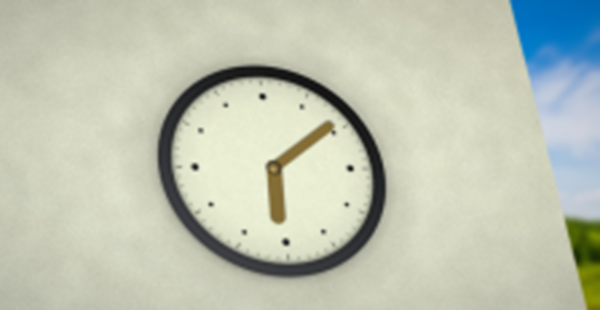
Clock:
6 h 09 min
